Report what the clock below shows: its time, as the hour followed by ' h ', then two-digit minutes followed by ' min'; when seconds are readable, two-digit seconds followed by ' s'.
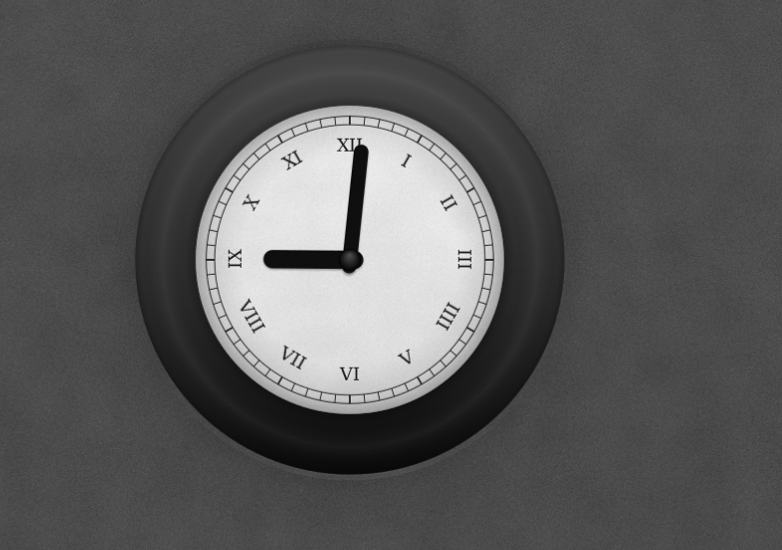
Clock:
9 h 01 min
